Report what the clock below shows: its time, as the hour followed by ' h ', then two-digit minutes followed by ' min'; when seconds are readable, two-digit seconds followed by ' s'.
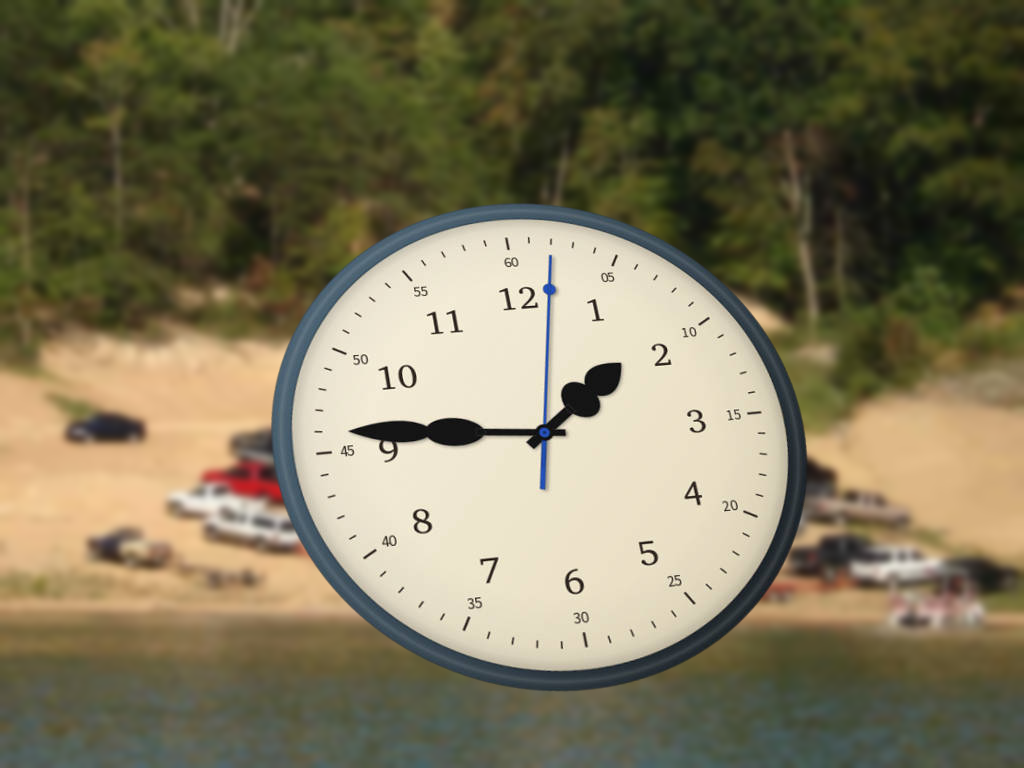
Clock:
1 h 46 min 02 s
